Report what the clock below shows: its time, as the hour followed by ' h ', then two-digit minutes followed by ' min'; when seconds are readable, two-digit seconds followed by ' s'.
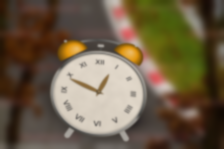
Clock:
12 h 49 min
